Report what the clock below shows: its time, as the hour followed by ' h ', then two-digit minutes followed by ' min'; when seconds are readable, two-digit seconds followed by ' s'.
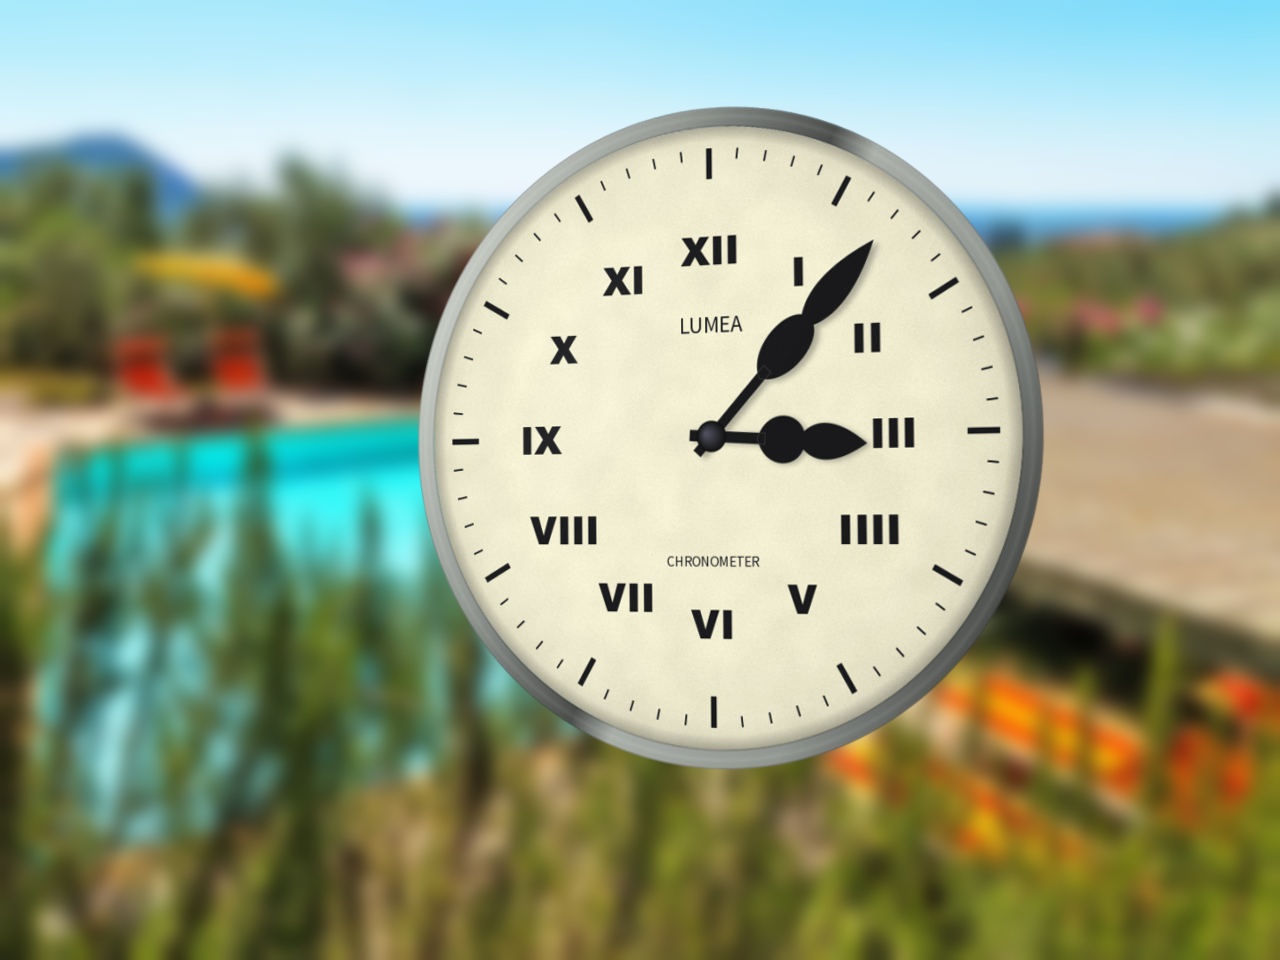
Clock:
3 h 07 min
